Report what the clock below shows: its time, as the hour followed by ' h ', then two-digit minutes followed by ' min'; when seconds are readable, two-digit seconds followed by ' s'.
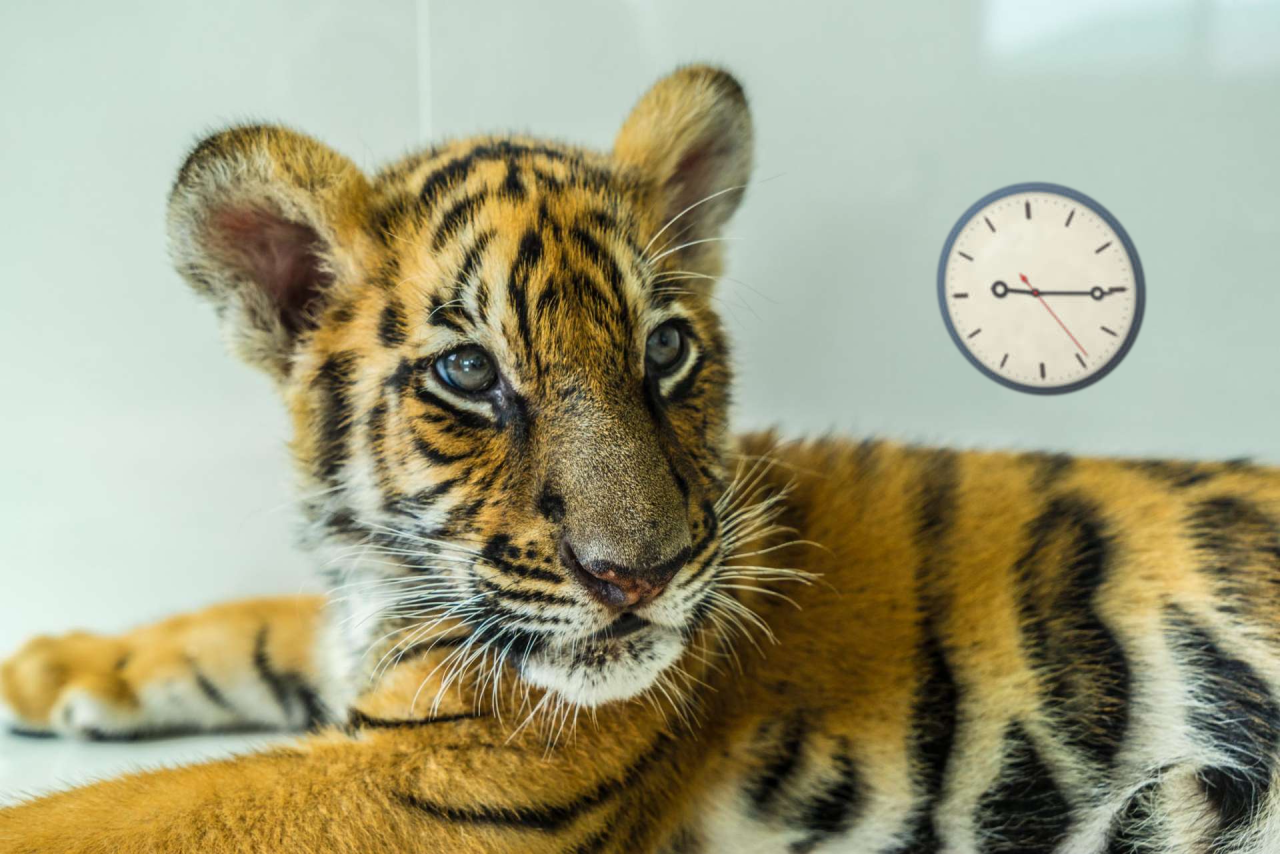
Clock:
9 h 15 min 24 s
